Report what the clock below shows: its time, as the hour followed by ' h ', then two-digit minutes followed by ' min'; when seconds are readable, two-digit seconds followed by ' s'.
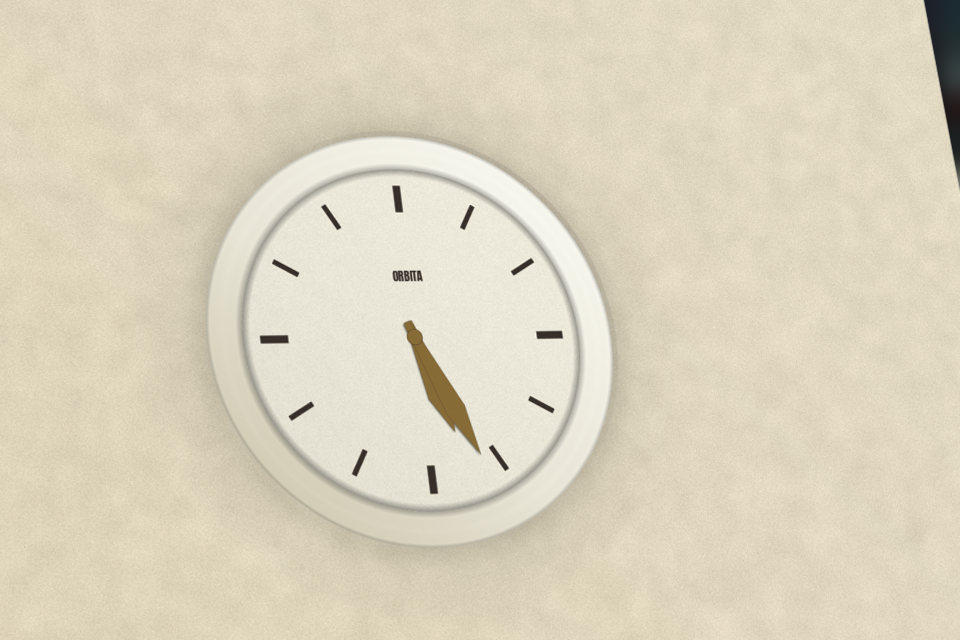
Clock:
5 h 26 min
